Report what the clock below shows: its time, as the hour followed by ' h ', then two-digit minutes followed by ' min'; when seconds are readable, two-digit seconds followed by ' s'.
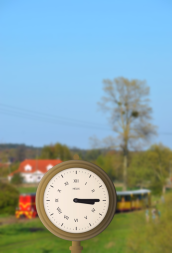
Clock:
3 h 15 min
